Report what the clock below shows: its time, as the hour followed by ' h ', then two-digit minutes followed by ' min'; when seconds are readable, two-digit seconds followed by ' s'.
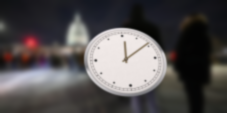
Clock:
12 h 09 min
